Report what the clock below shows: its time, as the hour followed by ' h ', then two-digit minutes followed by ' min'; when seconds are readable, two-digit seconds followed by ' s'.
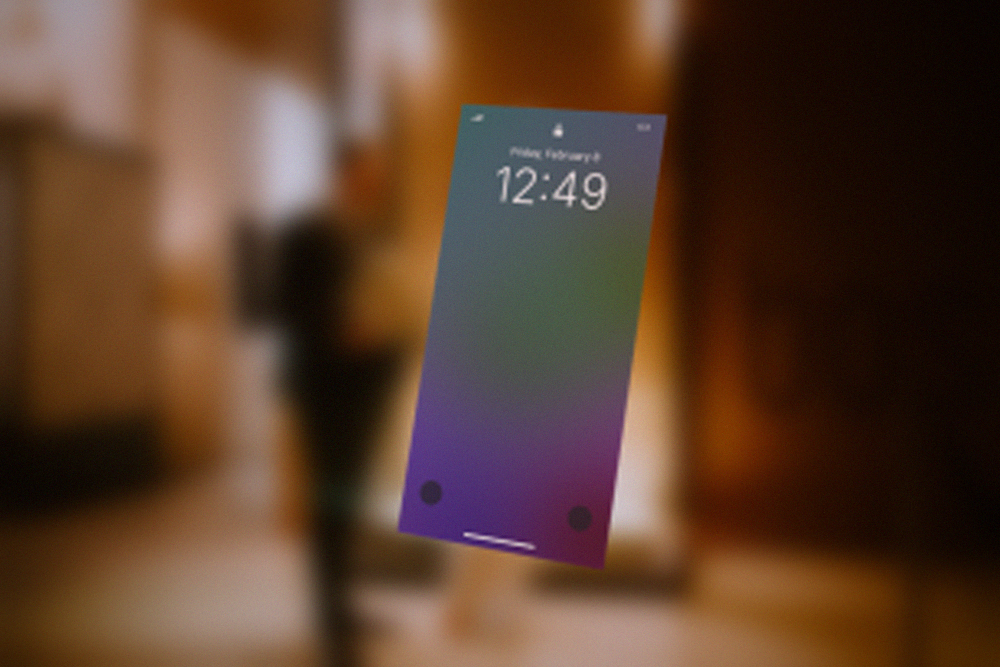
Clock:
12 h 49 min
